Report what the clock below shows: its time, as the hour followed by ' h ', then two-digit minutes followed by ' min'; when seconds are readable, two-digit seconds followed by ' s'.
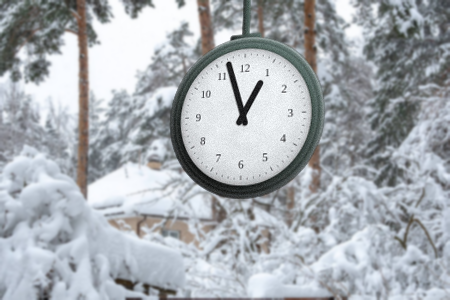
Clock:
12 h 57 min
